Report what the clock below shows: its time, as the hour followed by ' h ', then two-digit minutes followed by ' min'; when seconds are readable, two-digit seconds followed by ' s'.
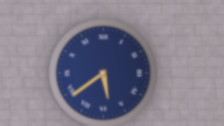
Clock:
5 h 39 min
